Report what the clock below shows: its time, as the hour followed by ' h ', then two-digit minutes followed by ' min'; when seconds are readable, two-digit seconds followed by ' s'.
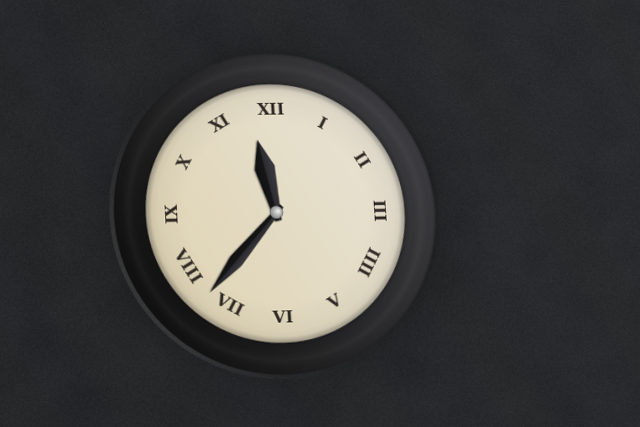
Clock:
11 h 37 min
